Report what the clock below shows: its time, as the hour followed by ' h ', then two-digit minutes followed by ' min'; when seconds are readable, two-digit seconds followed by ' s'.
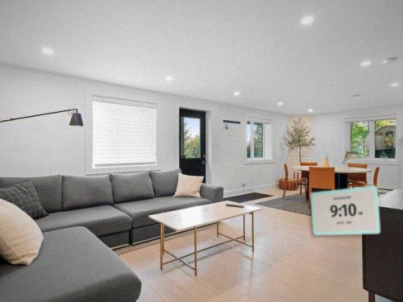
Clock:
9 h 10 min
